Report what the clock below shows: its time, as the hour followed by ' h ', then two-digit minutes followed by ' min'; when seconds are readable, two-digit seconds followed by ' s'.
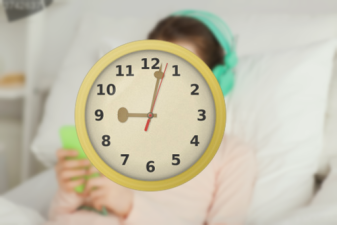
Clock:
9 h 02 min 03 s
